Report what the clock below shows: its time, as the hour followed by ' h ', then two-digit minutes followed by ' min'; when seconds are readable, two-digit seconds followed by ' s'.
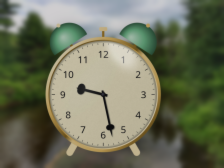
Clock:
9 h 28 min
